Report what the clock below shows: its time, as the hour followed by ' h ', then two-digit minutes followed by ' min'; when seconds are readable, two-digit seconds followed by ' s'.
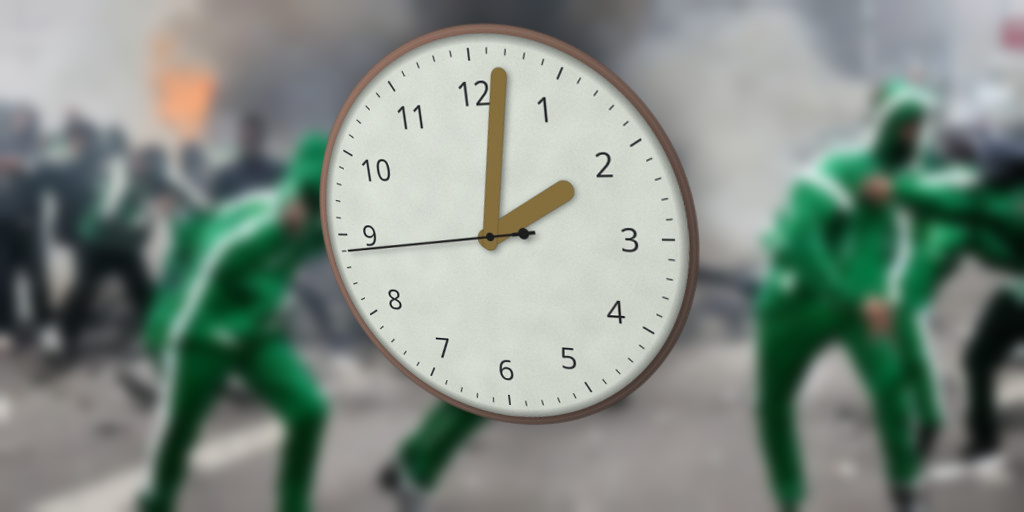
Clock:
2 h 01 min 44 s
